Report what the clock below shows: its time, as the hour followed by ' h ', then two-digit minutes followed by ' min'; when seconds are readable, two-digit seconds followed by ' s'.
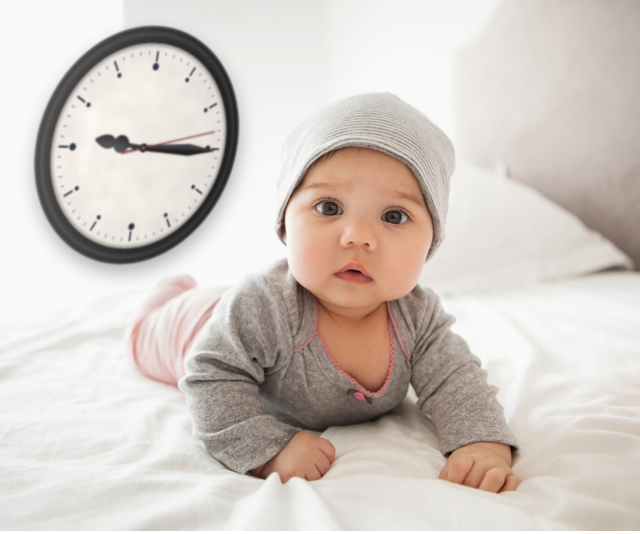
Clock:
9 h 15 min 13 s
